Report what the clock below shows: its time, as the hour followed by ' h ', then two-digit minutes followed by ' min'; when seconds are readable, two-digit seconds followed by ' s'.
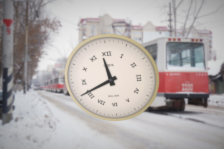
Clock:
11 h 41 min
